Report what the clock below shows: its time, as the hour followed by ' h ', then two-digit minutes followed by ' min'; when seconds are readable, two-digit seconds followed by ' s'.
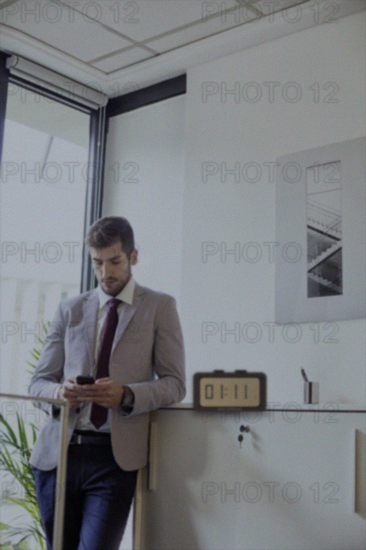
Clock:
1 h 11 min
